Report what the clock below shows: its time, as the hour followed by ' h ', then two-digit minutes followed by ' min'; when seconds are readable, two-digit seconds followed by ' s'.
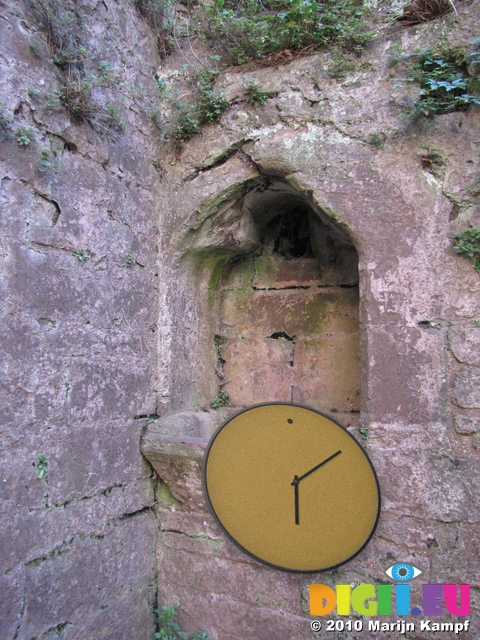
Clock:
6 h 09 min
